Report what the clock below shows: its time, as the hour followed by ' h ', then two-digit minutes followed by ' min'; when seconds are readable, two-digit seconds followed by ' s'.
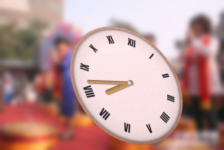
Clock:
7 h 42 min
